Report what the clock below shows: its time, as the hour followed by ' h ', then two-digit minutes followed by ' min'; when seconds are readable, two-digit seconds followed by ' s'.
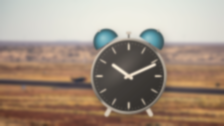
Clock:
10 h 11 min
